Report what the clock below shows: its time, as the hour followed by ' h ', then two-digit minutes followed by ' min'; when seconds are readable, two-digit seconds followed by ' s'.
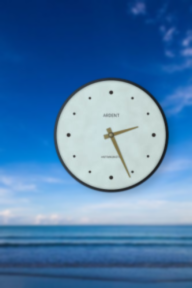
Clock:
2 h 26 min
